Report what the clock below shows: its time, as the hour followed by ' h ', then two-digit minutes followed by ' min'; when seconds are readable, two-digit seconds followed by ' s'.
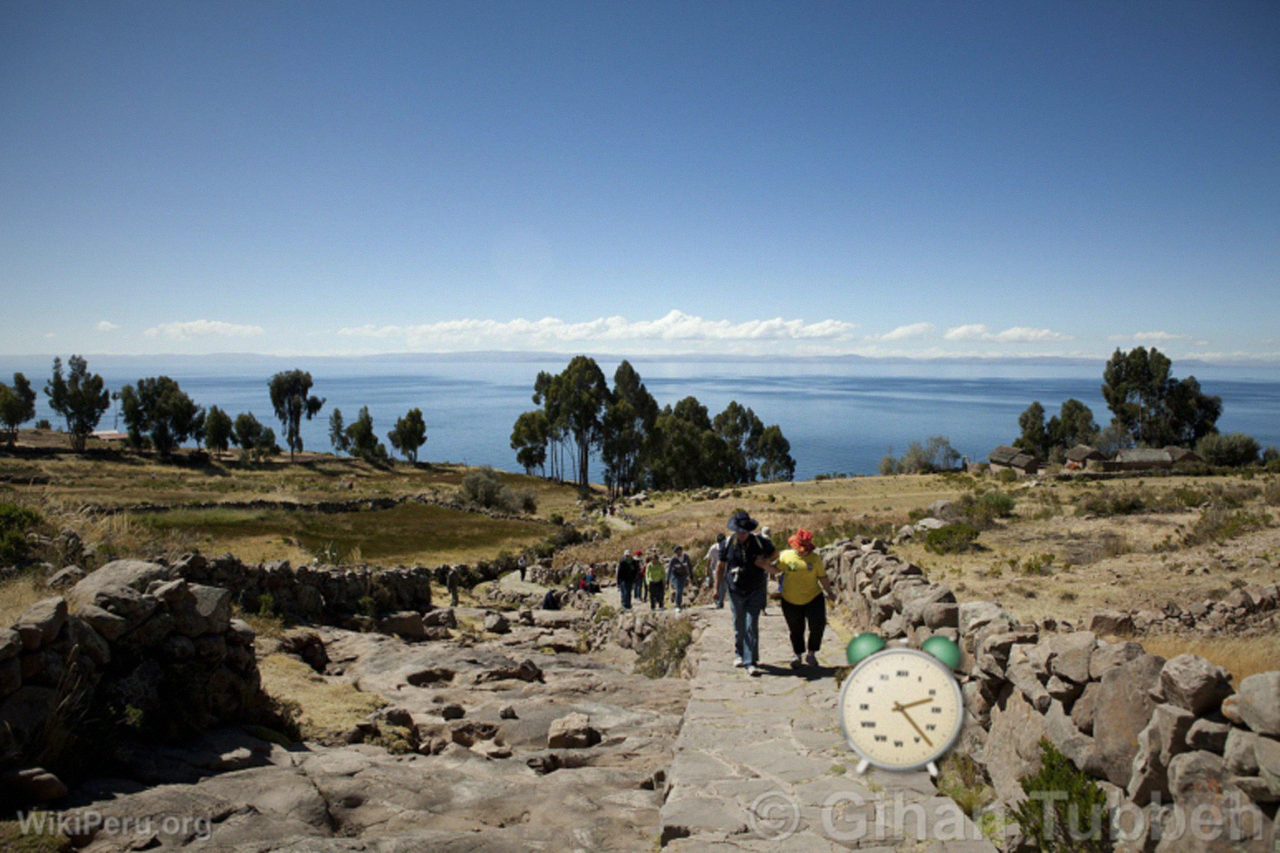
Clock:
2 h 23 min
